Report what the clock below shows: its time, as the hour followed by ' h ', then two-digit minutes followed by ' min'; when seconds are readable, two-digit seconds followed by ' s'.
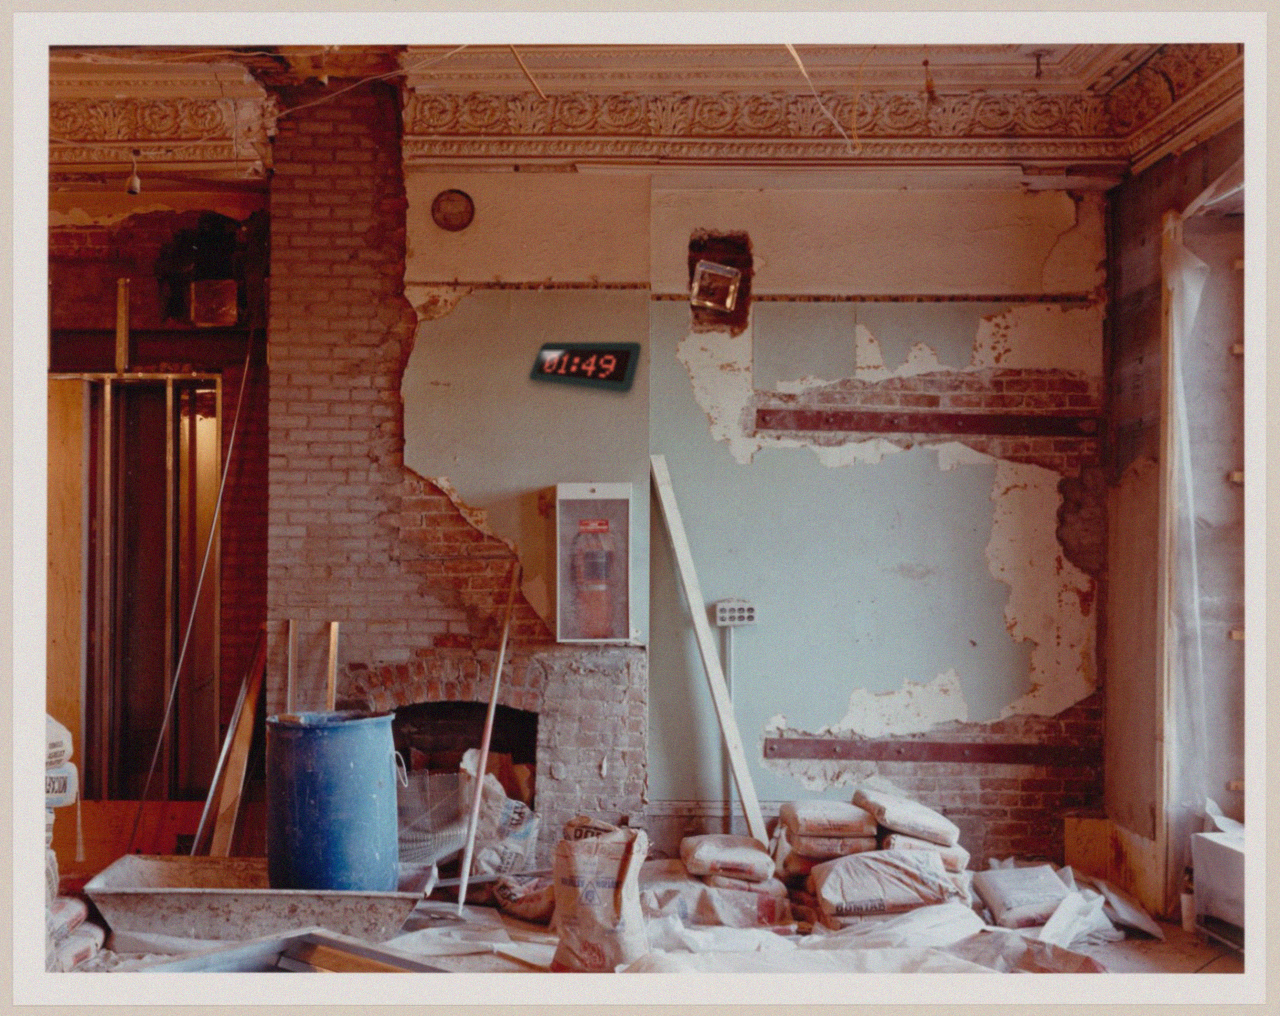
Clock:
1 h 49 min
